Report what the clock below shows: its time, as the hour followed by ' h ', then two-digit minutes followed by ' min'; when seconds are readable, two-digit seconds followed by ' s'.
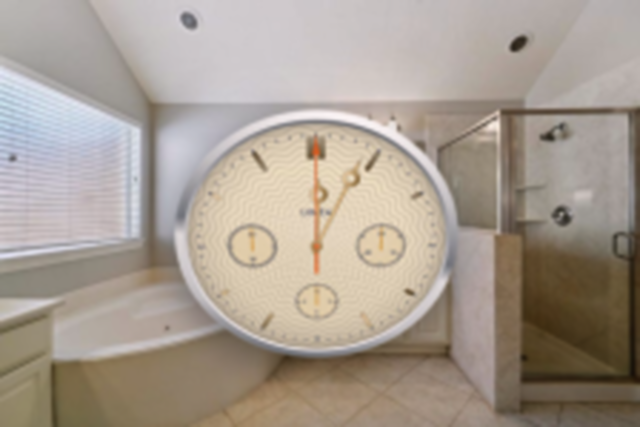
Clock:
12 h 04 min
